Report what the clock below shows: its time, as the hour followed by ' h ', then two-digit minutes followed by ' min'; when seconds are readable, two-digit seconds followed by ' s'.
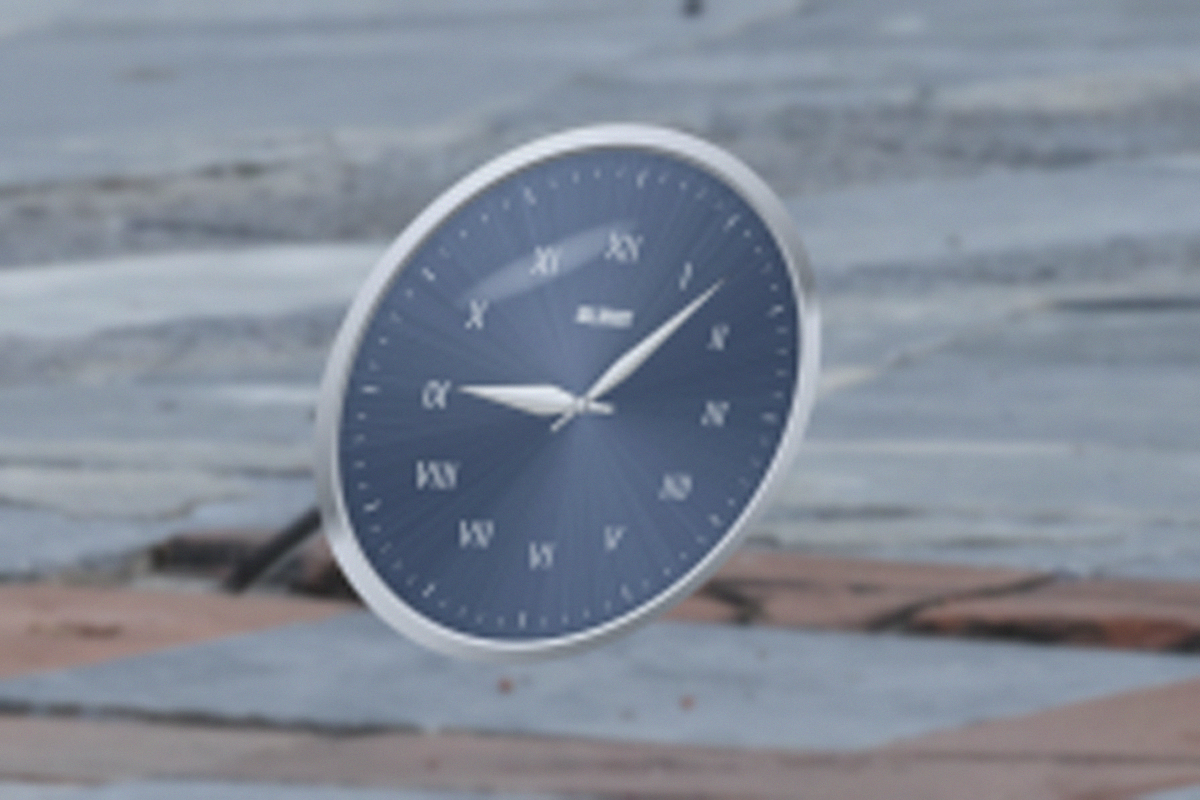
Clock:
9 h 07 min
